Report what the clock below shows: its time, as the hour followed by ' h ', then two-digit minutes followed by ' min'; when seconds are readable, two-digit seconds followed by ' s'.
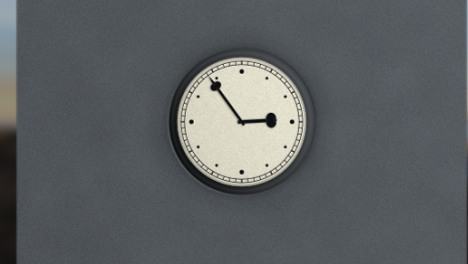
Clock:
2 h 54 min
